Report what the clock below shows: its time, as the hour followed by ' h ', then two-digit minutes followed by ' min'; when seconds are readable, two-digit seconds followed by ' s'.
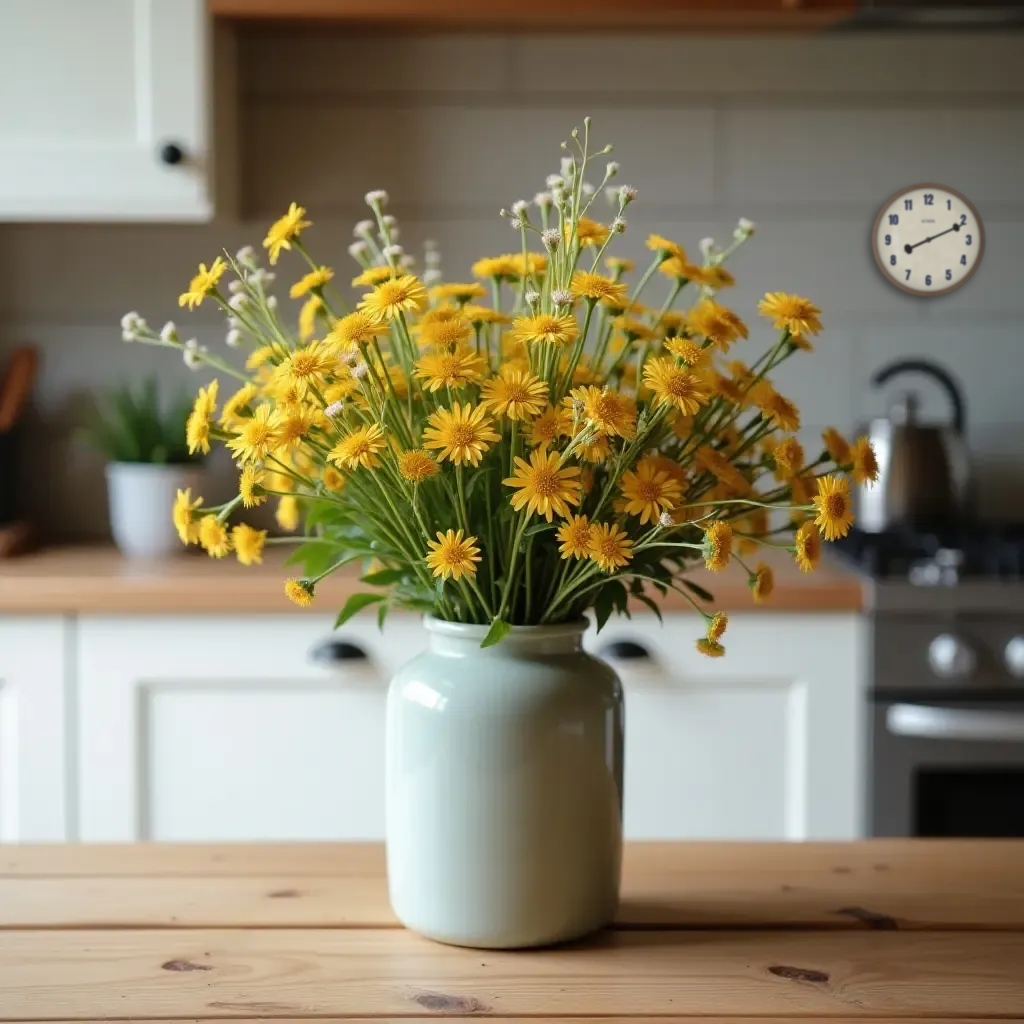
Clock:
8 h 11 min
